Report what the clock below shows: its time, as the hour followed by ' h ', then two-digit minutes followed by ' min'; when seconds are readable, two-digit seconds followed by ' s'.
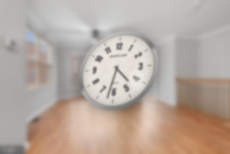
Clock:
4 h 32 min
